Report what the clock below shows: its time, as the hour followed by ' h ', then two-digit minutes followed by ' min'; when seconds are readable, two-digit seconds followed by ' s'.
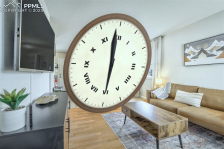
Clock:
5 h 59 min
